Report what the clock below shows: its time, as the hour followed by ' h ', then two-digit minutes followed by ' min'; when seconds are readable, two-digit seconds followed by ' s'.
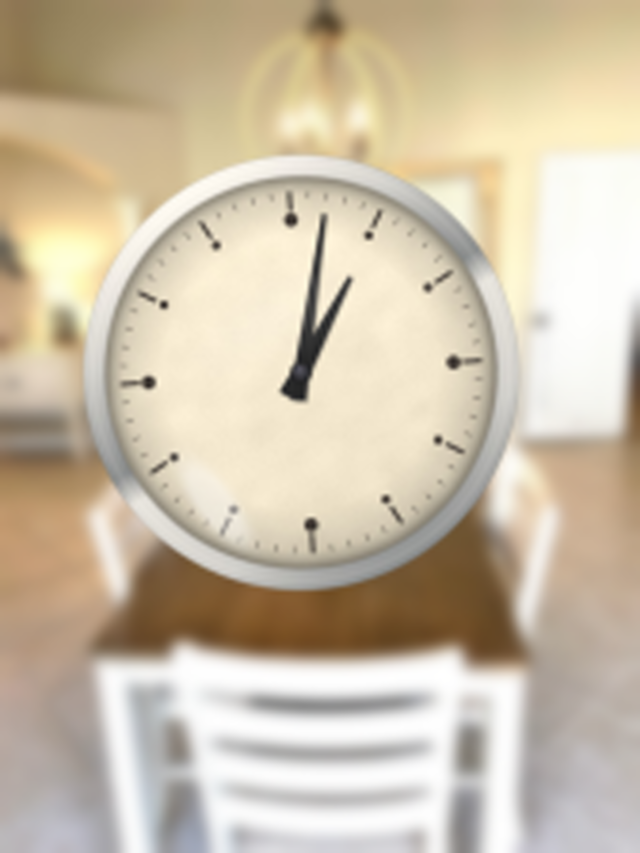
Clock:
1 h 02 min
